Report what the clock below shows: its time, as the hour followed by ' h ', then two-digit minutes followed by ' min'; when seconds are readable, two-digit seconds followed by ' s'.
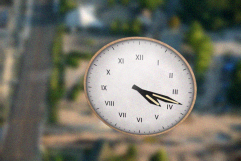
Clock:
4 h 18 min
